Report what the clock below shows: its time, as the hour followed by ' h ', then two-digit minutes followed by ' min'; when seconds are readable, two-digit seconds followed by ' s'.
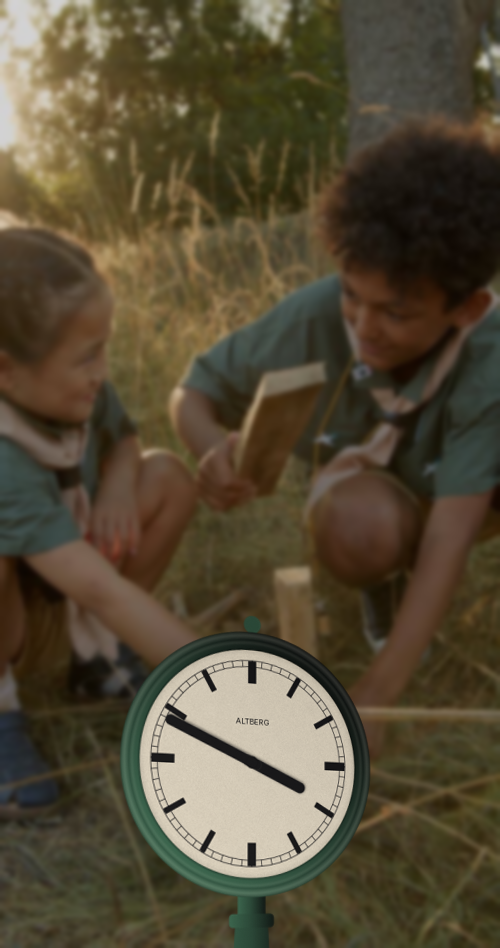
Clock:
3 h 49 min
